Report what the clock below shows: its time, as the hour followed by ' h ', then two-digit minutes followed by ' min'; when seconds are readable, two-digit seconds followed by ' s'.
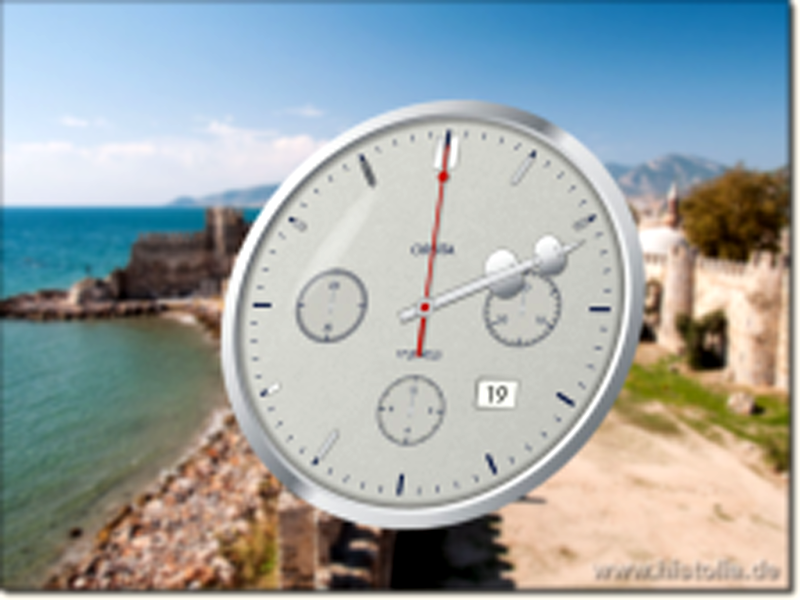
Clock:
2 h 11 min
